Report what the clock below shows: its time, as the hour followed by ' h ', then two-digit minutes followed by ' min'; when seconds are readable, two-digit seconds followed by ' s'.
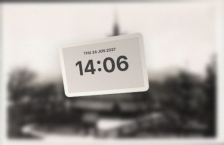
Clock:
14 h 06 min
